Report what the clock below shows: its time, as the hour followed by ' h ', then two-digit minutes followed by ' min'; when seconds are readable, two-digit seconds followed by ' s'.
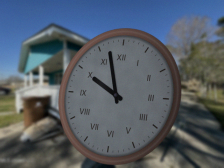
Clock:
9 h 57 min
